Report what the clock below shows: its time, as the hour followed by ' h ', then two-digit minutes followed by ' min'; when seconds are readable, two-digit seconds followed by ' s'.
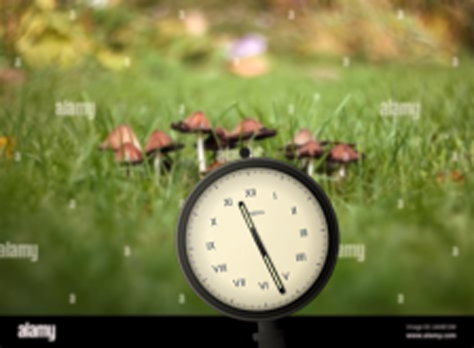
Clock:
11 h 27 min
